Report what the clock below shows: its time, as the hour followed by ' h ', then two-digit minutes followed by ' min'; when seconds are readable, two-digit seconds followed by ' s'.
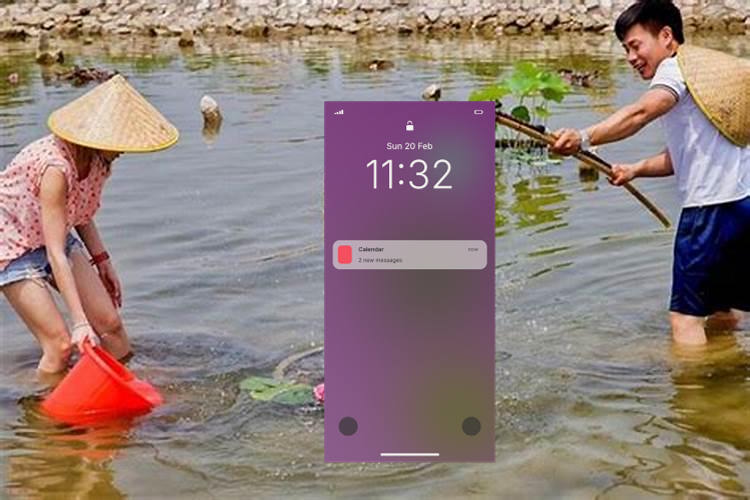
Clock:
11 h 32 min
